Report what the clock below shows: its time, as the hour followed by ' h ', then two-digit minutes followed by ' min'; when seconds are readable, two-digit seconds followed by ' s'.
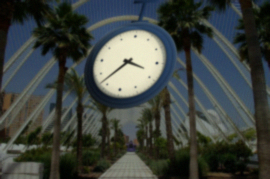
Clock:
3 h 37 min
